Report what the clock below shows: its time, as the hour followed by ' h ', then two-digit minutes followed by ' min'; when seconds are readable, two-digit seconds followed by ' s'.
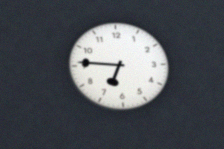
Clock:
6 h 46 min
